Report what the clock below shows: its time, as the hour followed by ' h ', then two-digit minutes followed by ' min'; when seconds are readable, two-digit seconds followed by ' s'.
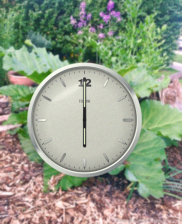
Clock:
6 h 00 min
